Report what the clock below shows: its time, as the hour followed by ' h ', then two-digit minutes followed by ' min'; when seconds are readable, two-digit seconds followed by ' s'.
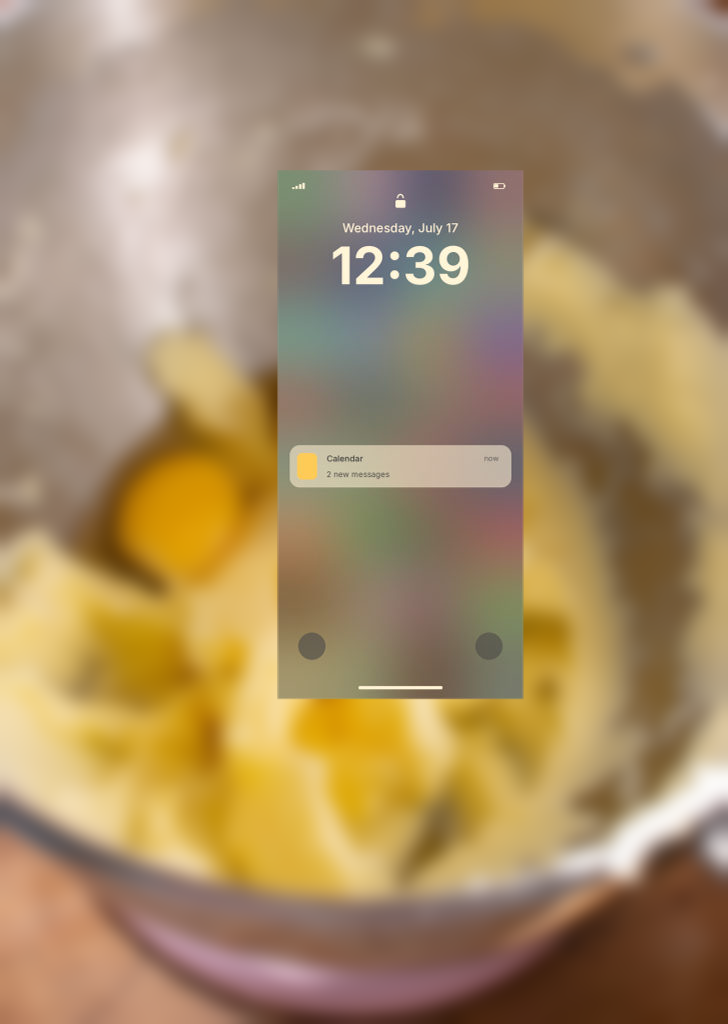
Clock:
12 h 39 min
